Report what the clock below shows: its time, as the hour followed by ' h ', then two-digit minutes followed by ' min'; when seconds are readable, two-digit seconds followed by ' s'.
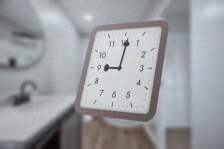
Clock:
9 h 01 min
